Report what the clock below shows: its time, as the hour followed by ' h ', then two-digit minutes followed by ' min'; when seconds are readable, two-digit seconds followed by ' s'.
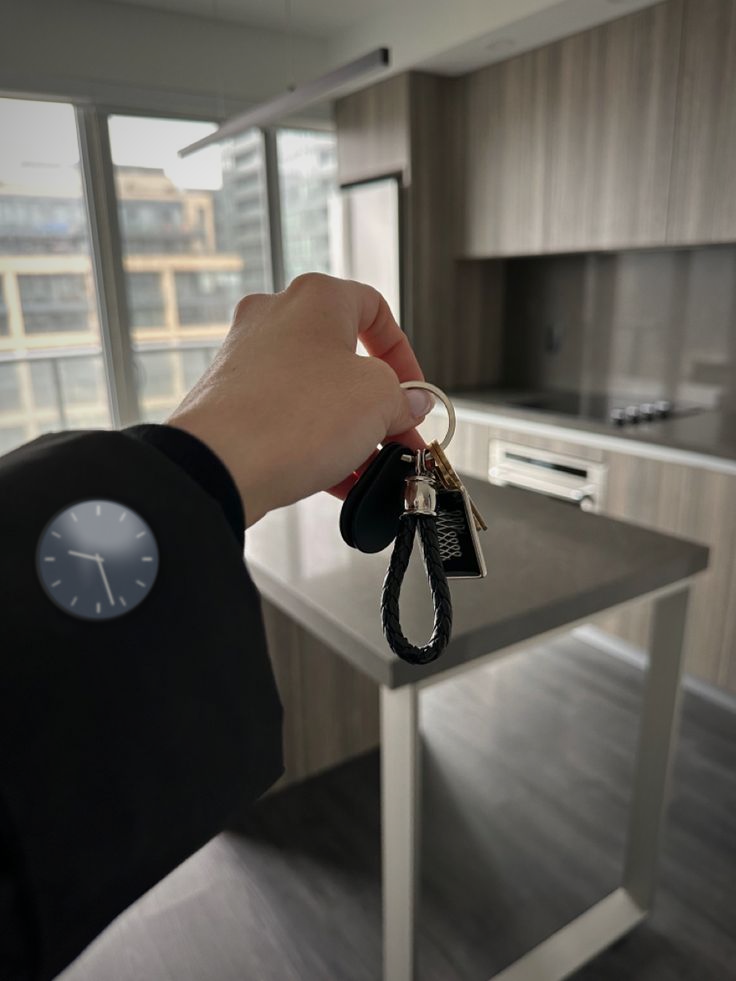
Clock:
9 h 27 min
